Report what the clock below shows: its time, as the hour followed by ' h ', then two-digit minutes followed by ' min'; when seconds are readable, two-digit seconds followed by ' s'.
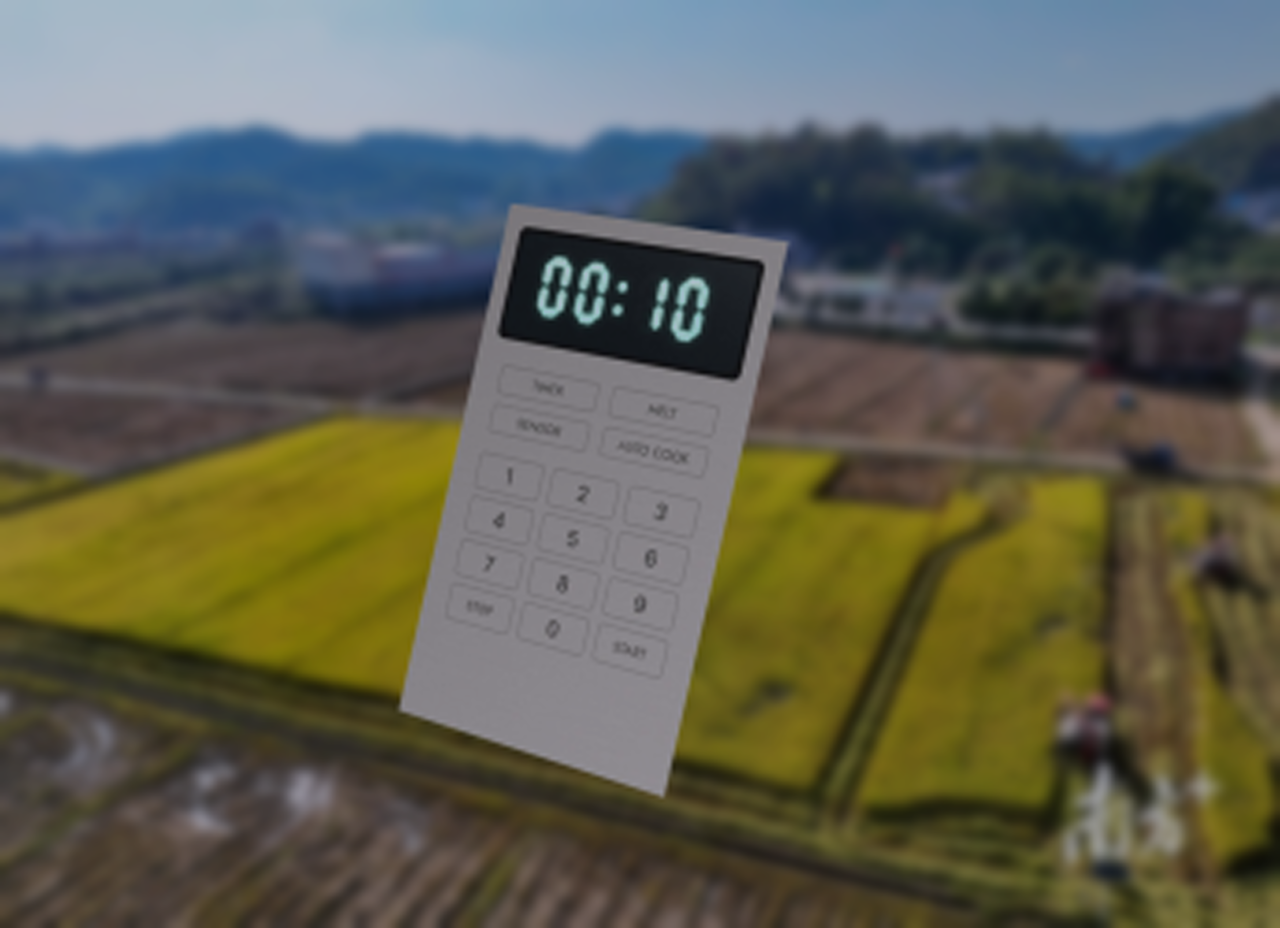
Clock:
0 h 10 min
